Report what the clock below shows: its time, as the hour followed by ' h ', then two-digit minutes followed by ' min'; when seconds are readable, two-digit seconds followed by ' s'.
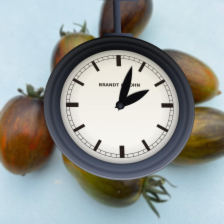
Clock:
2 h 03 min
